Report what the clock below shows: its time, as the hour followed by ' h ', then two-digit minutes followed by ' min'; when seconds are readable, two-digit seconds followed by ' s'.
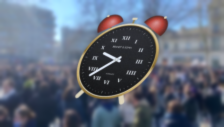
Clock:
9 h 38 min
